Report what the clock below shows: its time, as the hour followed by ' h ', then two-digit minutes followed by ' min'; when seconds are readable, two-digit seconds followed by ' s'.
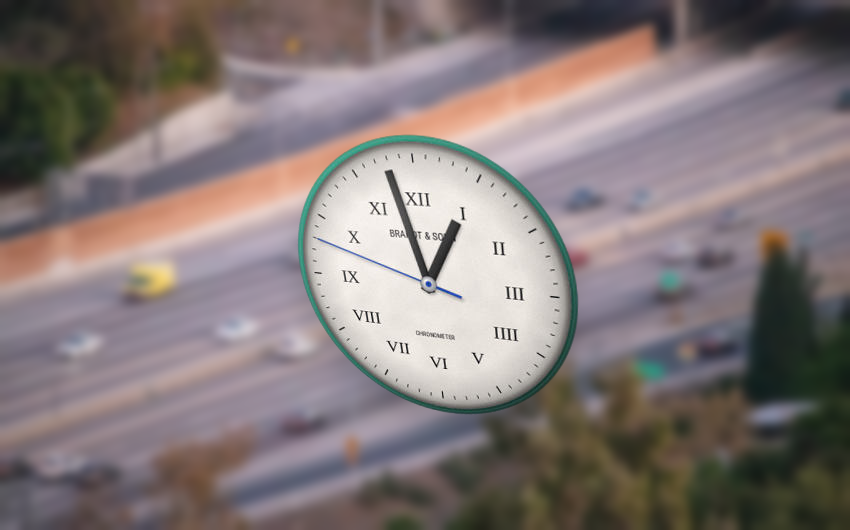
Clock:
12 h 57 min 48 s
